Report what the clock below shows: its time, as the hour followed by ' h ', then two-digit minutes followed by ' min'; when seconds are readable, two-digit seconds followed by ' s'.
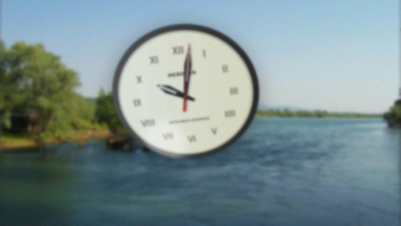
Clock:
10 h 02 min 02 s
